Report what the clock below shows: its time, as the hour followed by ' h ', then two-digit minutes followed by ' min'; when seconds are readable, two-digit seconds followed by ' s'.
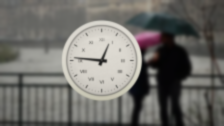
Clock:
12 h 46 min
